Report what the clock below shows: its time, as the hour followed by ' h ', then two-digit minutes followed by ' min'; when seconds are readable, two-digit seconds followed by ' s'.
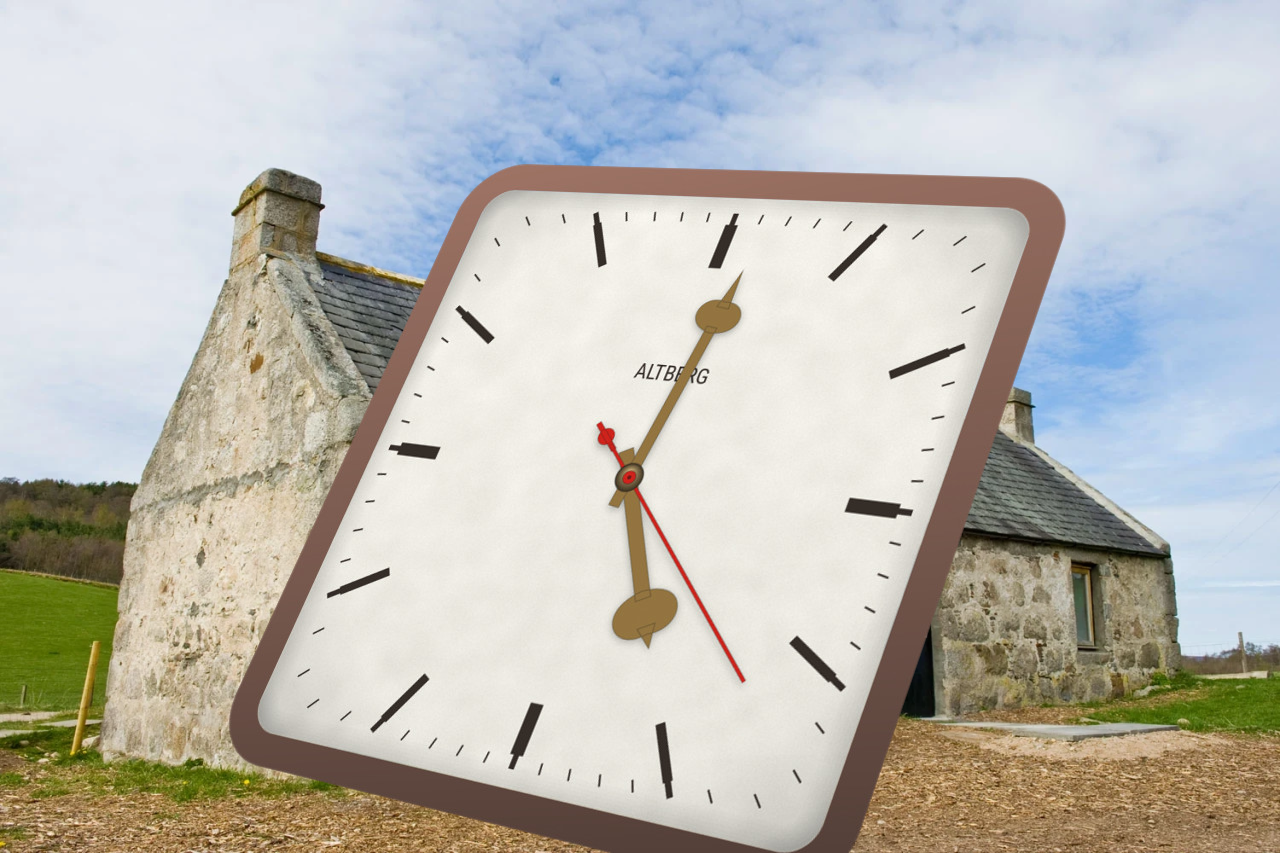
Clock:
5 h 01 min 22 s
